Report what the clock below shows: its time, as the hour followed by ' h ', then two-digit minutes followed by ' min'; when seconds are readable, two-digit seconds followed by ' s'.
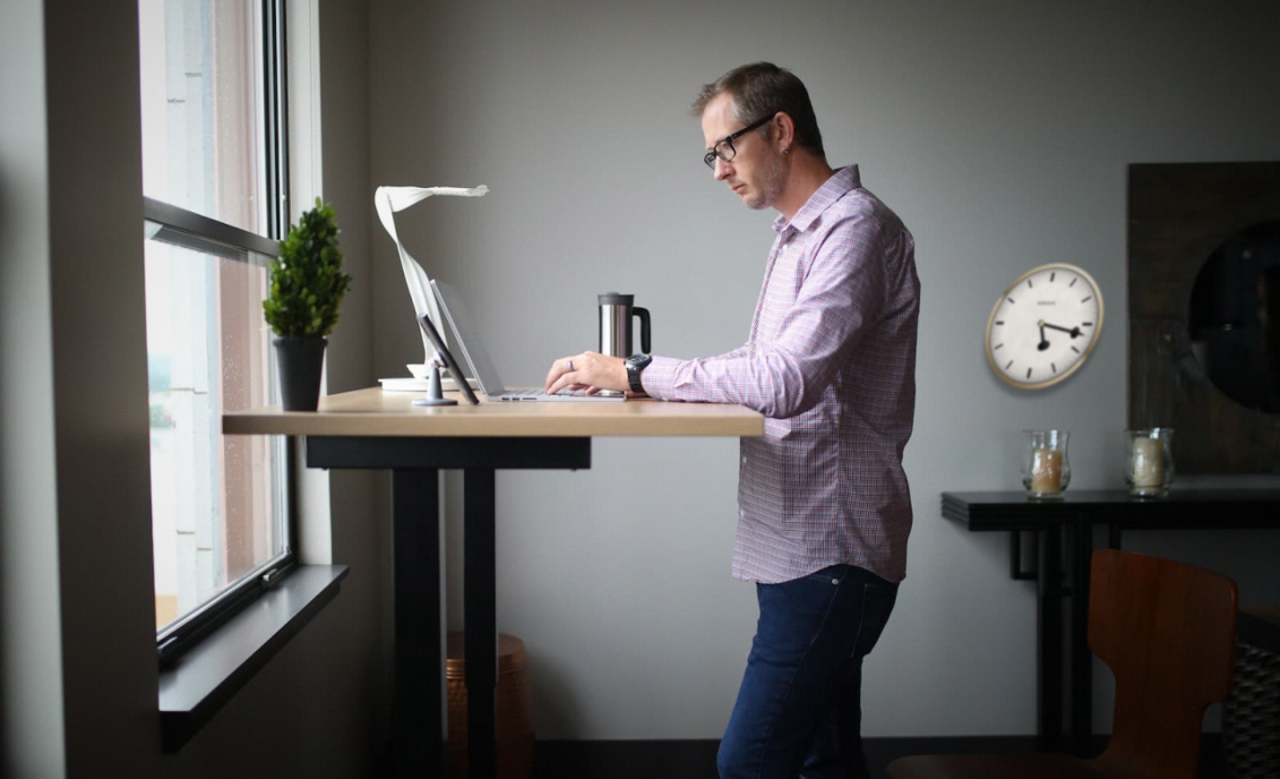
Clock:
5 h 17 min
